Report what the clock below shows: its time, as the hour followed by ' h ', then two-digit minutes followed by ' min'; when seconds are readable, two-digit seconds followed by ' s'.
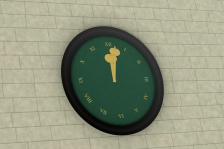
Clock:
12 h 02 min
